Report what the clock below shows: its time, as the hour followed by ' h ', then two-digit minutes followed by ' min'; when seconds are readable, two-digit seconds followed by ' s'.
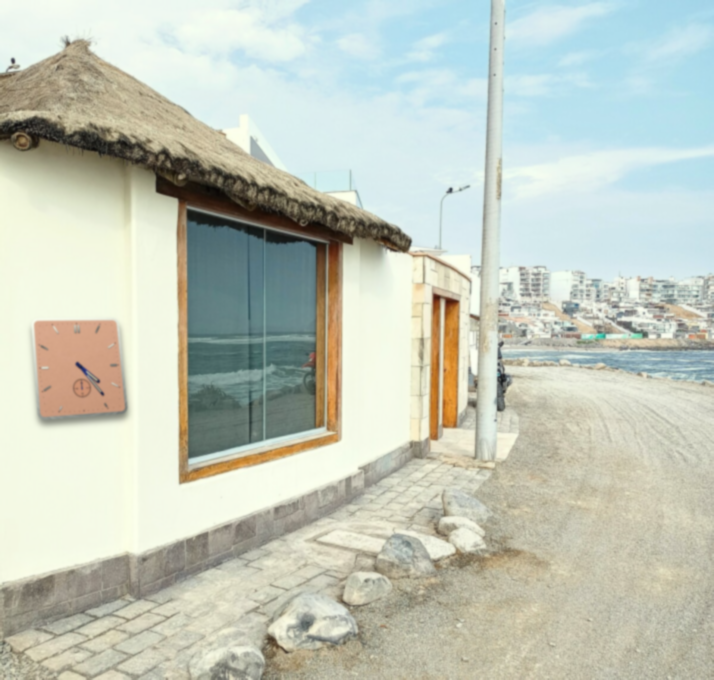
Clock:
4 h 24 min
